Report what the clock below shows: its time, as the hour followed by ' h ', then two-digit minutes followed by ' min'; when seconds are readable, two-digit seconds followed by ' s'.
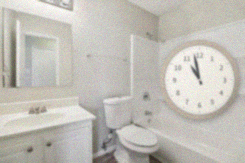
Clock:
10 h 58 min
